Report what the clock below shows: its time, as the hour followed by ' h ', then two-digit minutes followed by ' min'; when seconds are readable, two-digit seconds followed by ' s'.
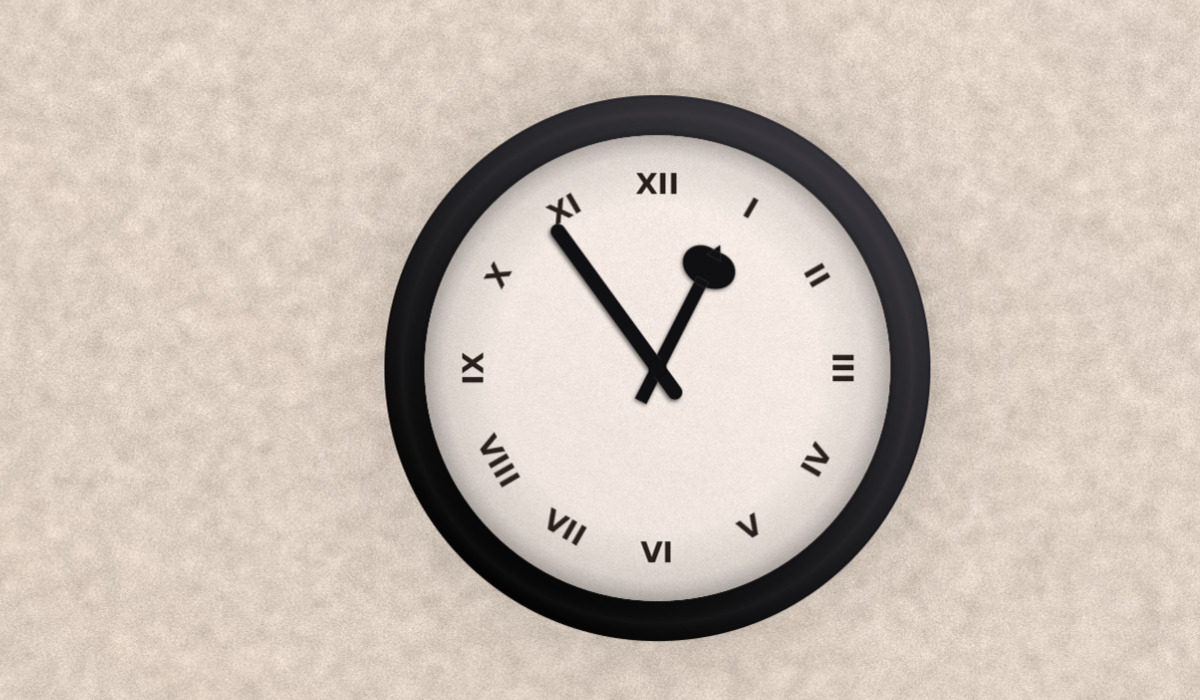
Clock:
12 h 54 min
